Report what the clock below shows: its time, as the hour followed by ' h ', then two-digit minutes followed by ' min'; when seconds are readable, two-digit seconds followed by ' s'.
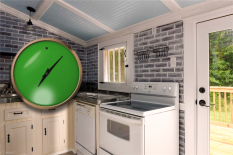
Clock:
7 h 07 min
